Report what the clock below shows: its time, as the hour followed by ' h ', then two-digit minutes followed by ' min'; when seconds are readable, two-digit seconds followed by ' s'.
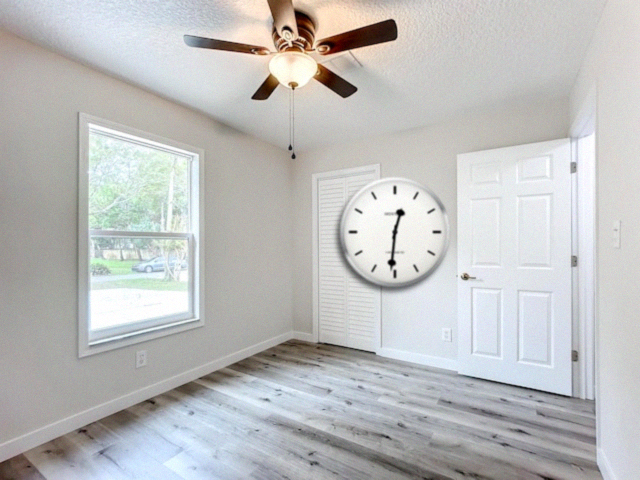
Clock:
12 h 31 min
